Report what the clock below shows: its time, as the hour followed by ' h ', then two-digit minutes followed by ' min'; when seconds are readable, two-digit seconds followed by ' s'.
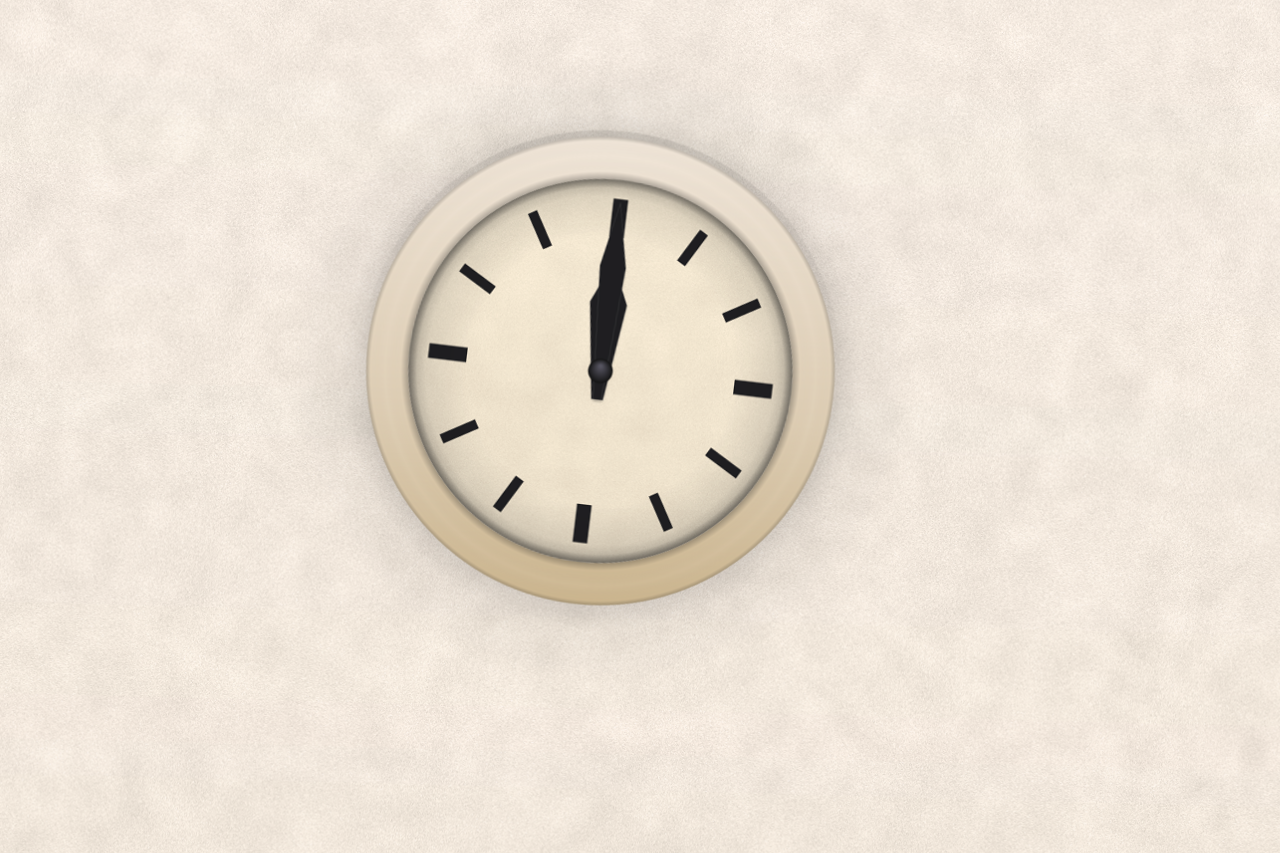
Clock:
12 h 00 min
